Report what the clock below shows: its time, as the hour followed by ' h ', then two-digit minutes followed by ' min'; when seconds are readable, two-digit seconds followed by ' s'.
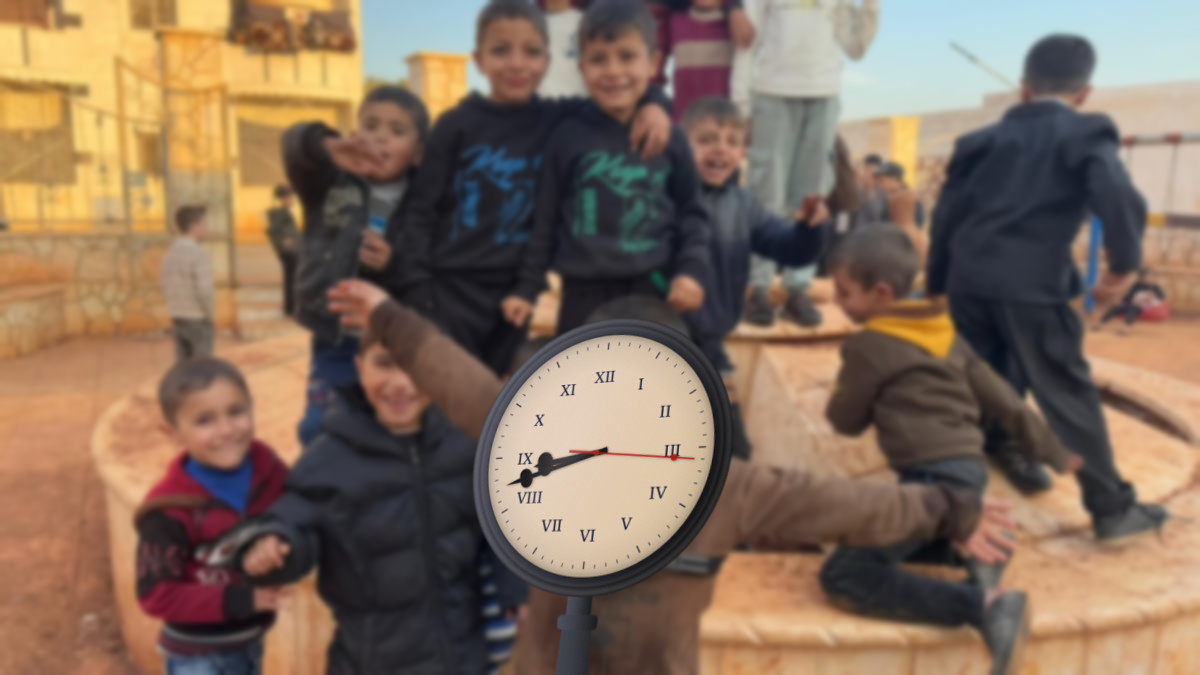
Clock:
8 h 42 min 16 s
